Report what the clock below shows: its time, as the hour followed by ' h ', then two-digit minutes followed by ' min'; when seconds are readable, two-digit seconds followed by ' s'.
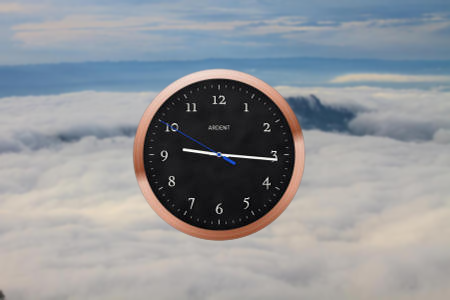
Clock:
9 h 15 min 50 s
